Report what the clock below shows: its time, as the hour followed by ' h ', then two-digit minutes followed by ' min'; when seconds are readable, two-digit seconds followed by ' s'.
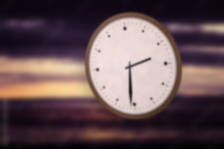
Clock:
2 h 31 min
